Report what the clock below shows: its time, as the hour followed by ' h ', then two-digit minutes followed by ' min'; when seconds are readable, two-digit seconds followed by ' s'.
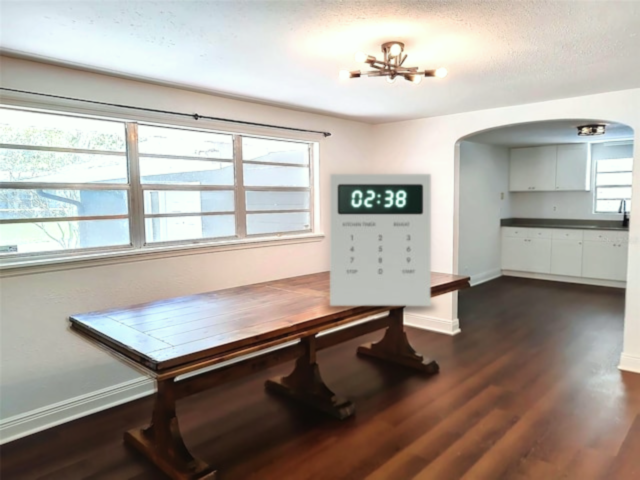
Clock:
2 h 38 min
